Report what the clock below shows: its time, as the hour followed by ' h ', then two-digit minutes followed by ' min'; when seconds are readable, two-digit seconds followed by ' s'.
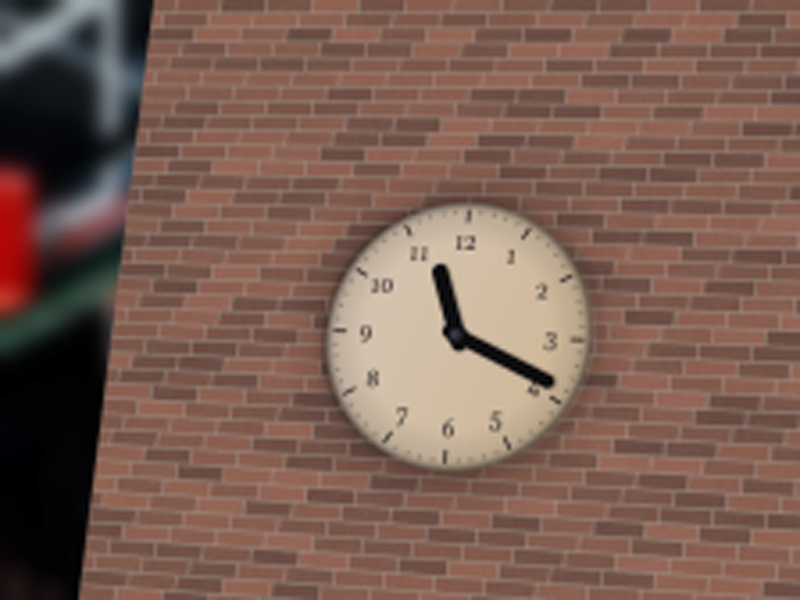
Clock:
11 h 19 min
